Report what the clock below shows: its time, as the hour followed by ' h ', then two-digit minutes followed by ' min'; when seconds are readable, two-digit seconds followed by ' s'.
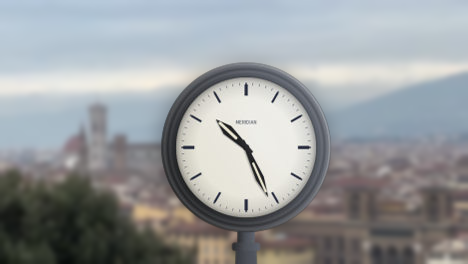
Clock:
10 h 26 min
